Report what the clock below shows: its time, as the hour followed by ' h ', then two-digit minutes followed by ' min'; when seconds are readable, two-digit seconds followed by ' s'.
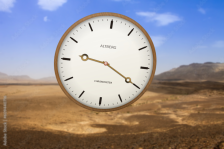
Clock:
9 h 20 min
